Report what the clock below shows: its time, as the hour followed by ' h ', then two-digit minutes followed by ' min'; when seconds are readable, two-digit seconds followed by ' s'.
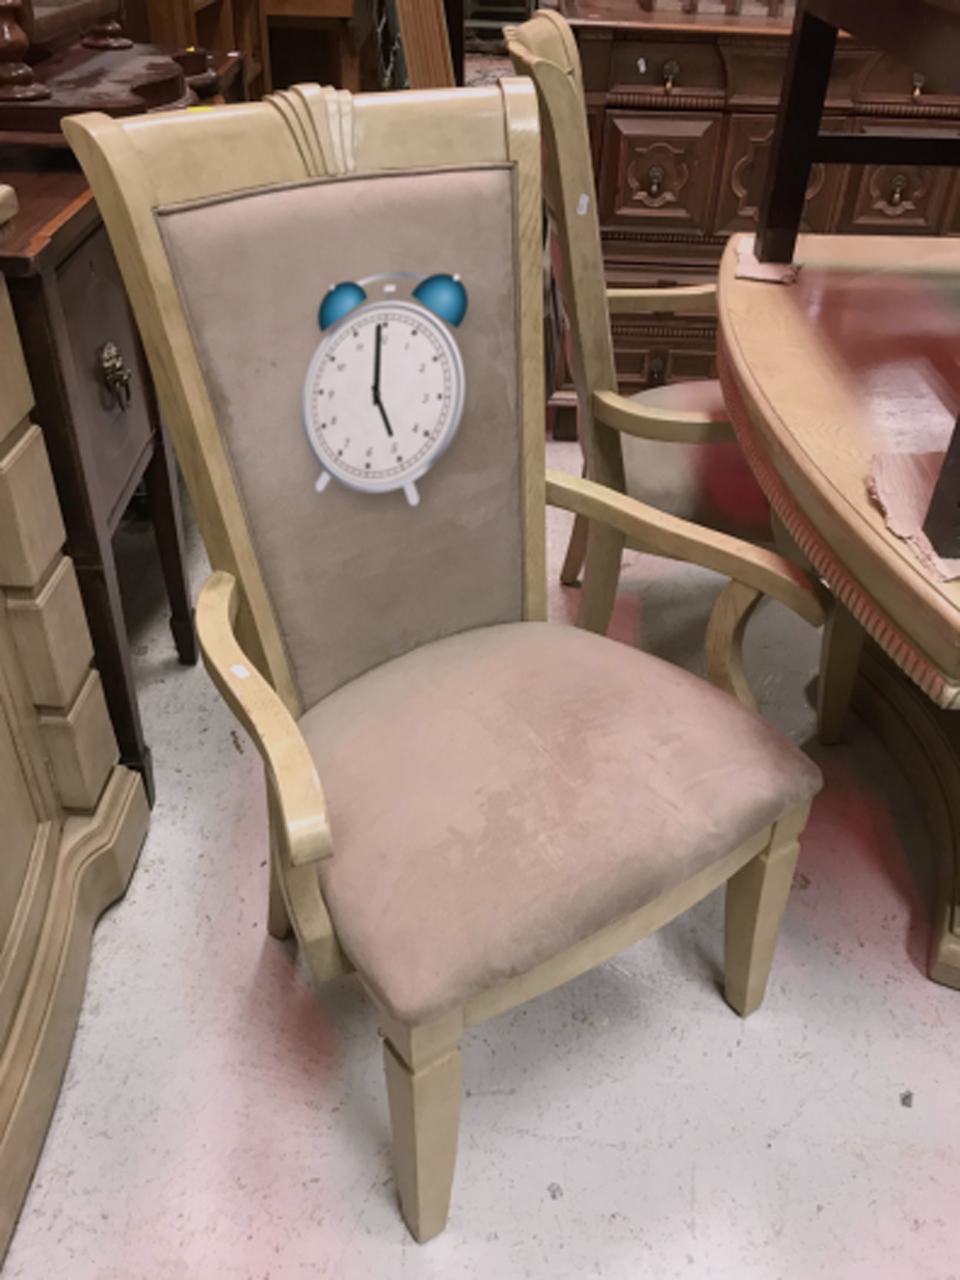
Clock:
4 h 59 min
